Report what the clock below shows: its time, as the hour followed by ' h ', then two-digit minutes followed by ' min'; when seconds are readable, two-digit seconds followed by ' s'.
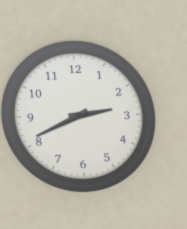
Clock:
2 h 41 min
